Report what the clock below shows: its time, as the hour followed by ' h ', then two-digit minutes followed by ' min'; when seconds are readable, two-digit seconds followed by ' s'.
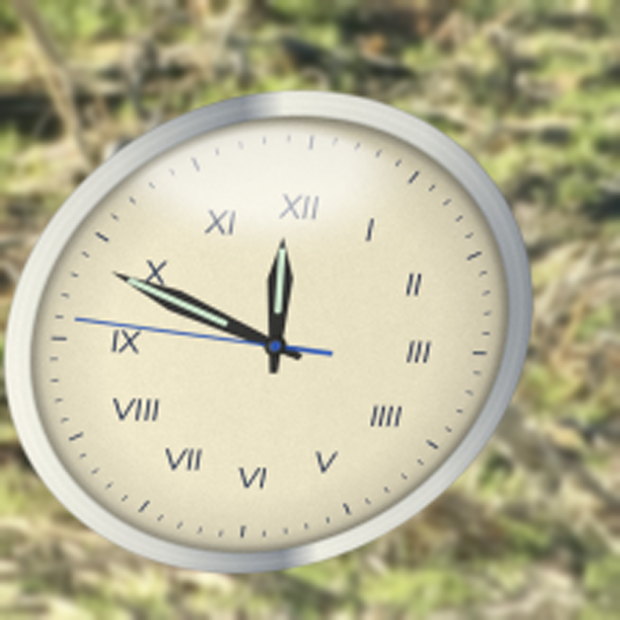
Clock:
11 h 48 min 46 s
